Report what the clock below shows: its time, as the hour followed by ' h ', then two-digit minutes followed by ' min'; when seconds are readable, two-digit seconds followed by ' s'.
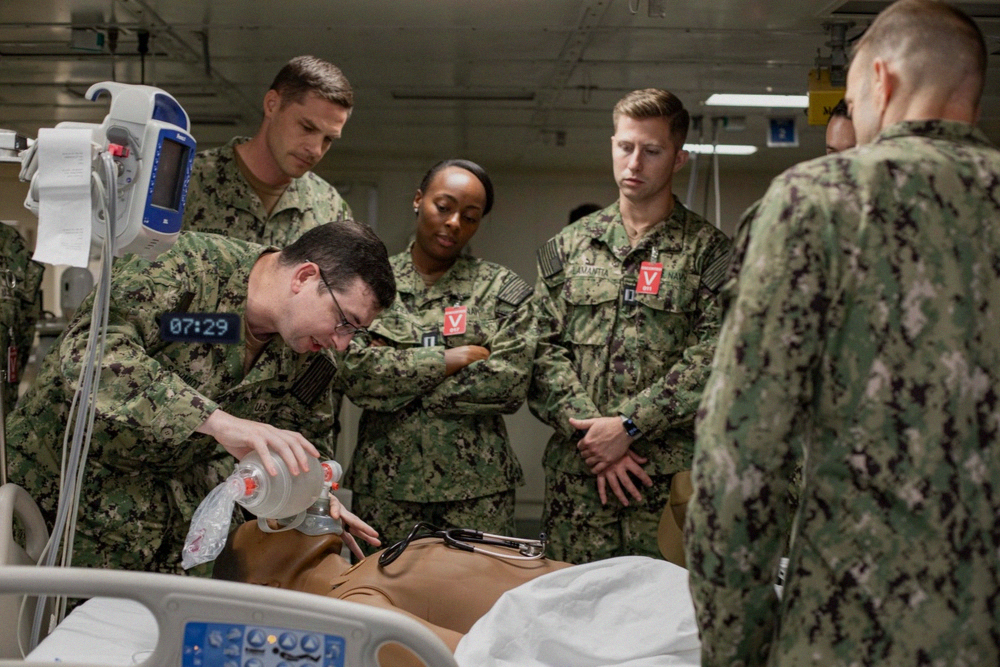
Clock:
7 h 29 min
